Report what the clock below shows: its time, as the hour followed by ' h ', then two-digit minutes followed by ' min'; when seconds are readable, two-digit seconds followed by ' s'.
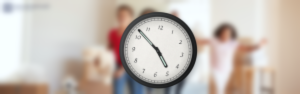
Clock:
4 h 52 min
